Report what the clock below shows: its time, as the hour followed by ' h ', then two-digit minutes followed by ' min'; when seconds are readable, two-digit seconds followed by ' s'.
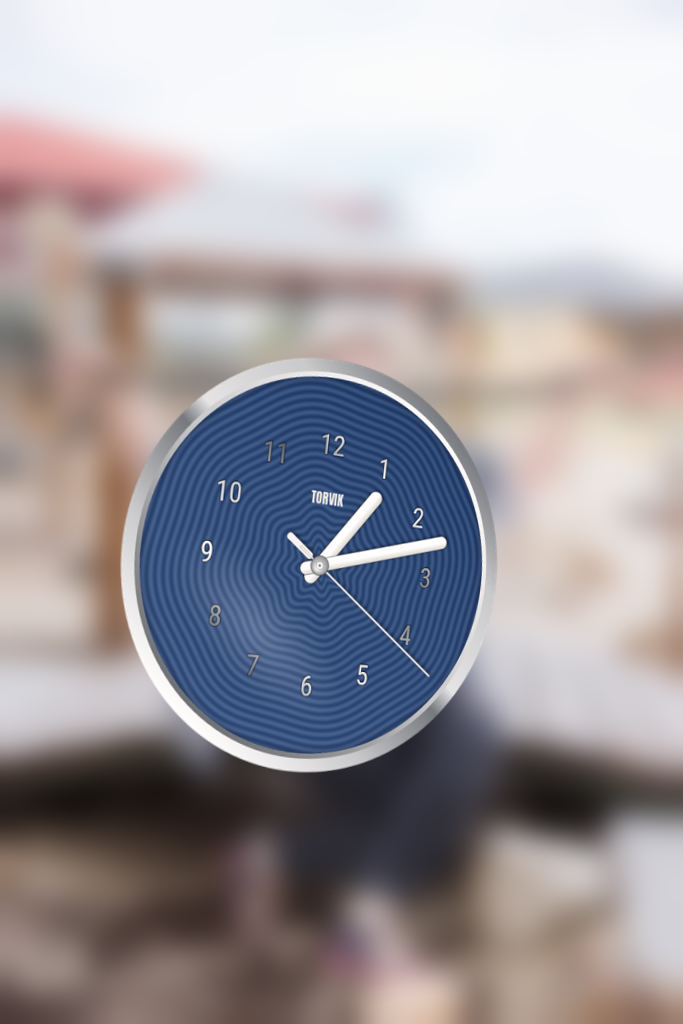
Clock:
1 h 12 min 21 s
